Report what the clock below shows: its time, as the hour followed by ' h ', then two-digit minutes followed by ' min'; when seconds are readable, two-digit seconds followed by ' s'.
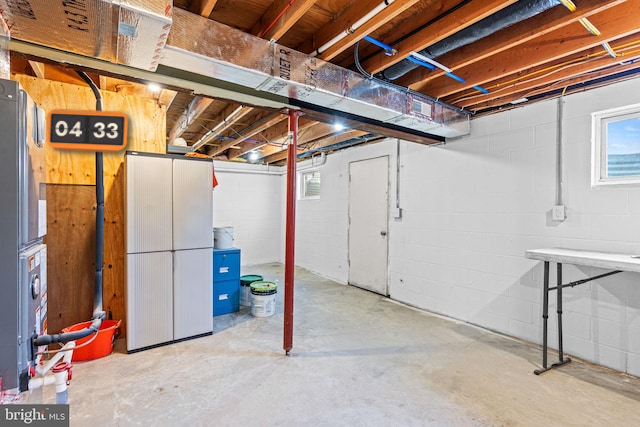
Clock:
4 h 33 min
